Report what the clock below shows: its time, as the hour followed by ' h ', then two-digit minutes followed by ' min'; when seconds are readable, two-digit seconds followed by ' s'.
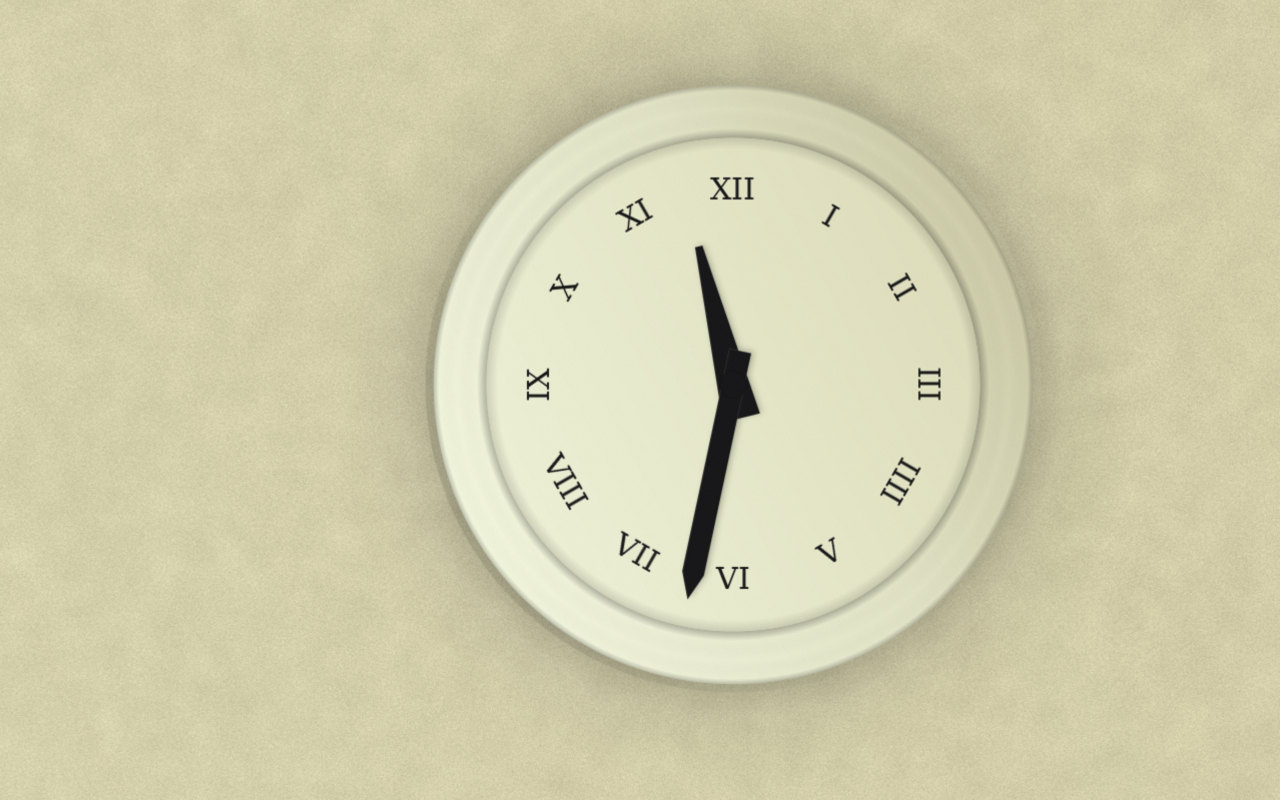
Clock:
11 h 32 min
